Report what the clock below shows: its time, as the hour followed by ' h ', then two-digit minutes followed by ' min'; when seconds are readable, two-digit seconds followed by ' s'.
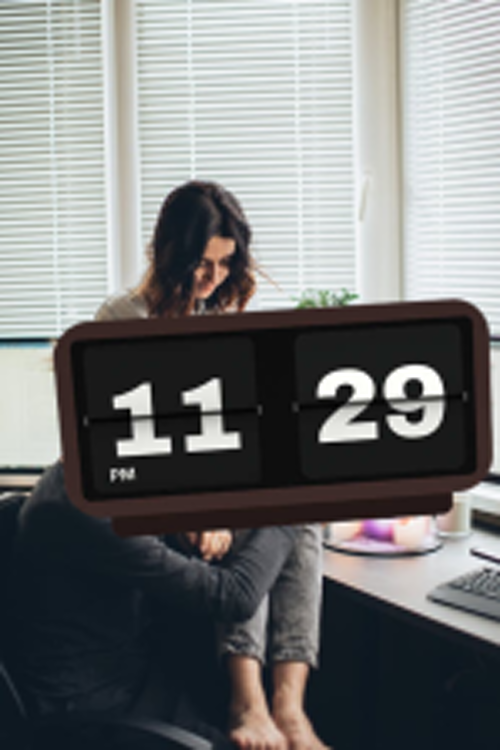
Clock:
11 h 29 min
